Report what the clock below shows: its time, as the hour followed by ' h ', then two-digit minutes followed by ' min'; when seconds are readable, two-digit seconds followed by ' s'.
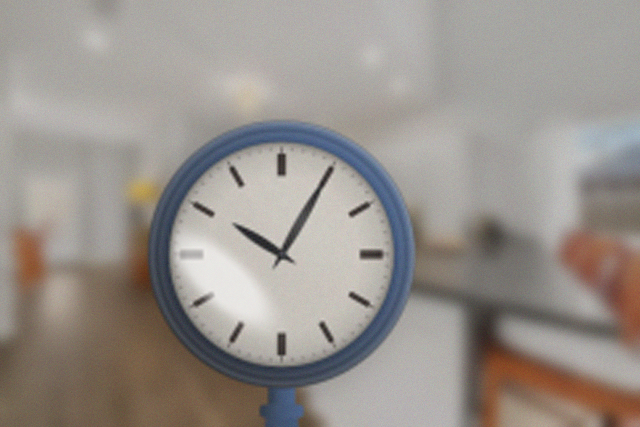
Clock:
10 h 05 min
